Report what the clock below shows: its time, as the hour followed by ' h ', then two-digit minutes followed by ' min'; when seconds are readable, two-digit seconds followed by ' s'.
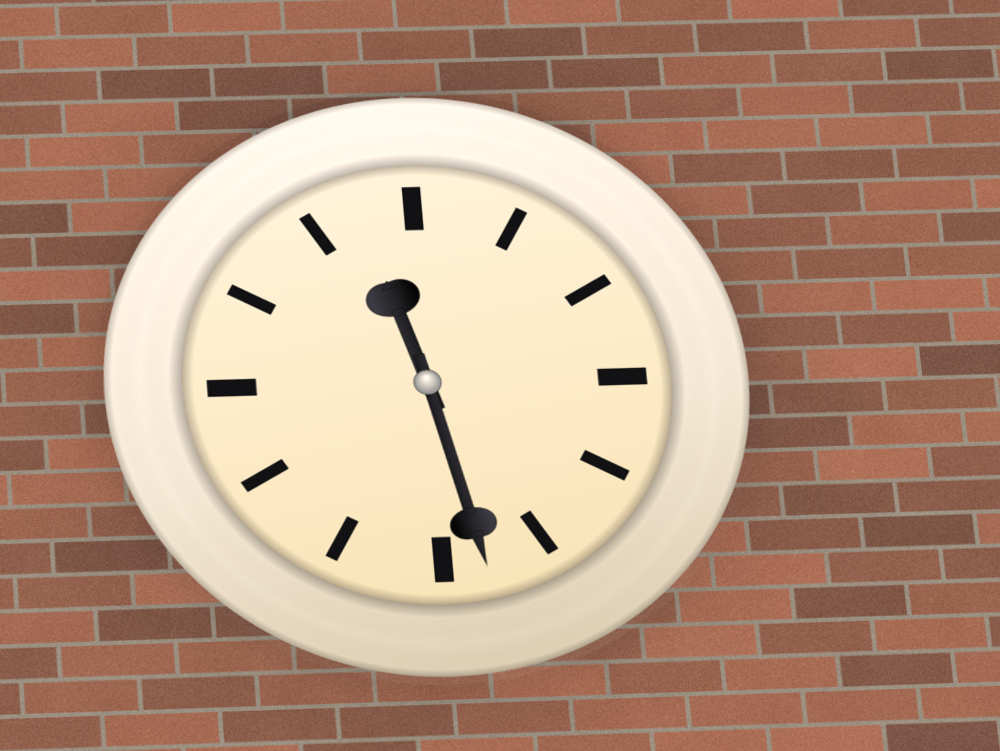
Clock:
11 h 28 min
